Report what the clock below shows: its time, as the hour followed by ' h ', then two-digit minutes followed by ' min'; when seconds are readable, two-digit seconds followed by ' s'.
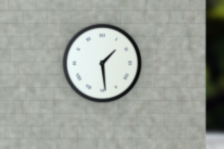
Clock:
1 h 29 min
